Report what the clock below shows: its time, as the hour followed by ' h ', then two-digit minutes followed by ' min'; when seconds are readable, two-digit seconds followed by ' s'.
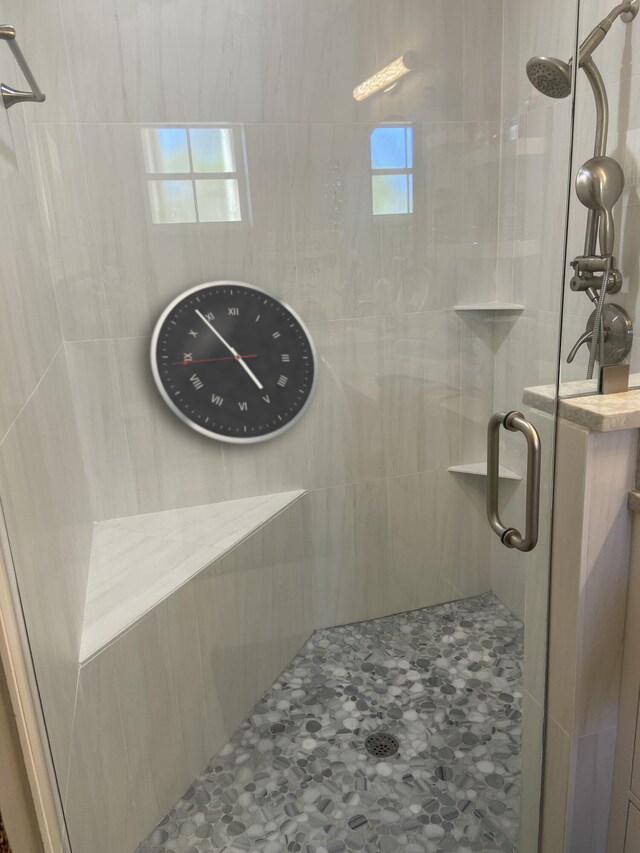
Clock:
4 h 53 min 44 s
